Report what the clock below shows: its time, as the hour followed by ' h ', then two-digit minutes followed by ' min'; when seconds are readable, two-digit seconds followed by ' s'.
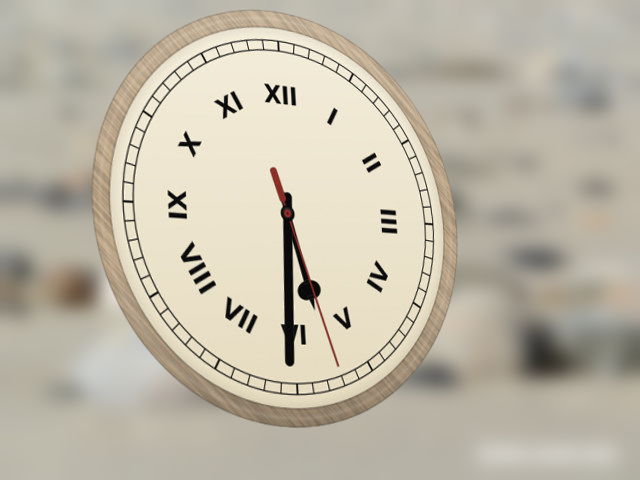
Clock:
5 h 30 min 27 s
